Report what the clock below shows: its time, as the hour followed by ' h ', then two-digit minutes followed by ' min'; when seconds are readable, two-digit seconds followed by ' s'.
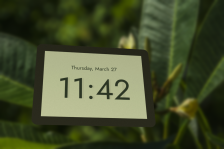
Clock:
11 h 42 min
